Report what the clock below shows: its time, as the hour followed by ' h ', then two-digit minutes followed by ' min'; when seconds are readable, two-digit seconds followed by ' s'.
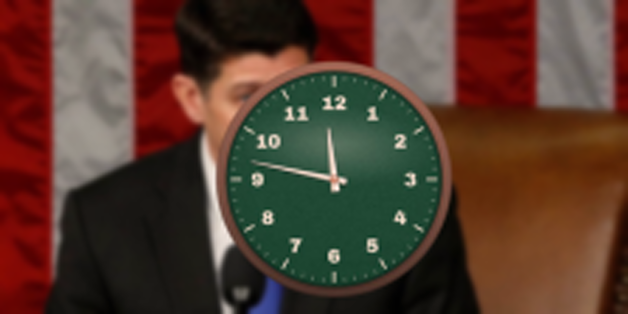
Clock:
11 h 47 min
